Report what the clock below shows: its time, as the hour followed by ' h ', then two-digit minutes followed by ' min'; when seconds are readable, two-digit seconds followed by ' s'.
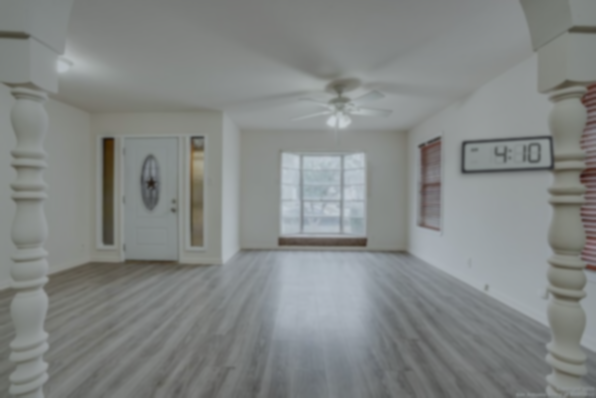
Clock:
4 h 10 min
